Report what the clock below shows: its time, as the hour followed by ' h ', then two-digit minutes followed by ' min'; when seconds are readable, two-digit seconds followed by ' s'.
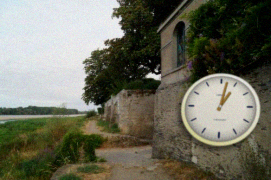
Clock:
1 h 02 min
